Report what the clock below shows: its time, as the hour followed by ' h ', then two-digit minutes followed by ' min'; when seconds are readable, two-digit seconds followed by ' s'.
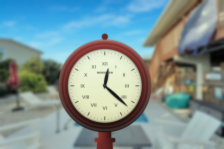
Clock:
12 h 22 min
